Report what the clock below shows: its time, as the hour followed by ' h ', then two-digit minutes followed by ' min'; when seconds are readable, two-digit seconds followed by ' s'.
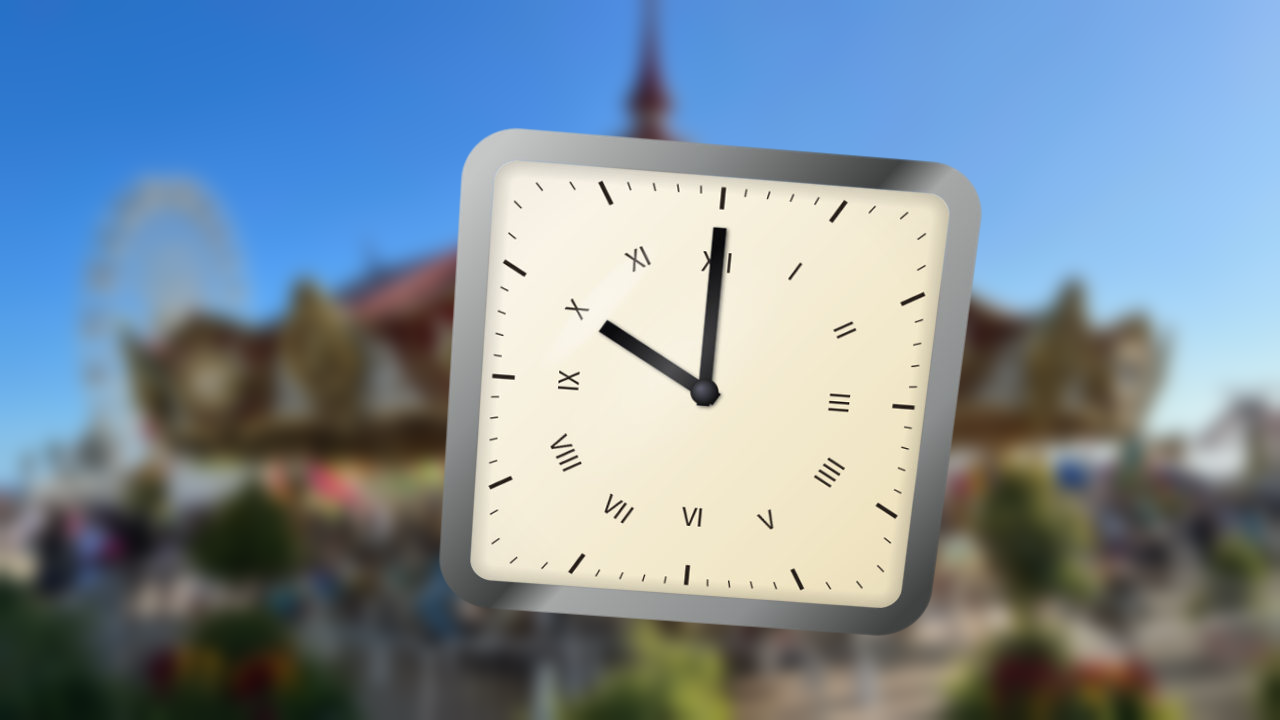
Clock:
10 h 00 min
